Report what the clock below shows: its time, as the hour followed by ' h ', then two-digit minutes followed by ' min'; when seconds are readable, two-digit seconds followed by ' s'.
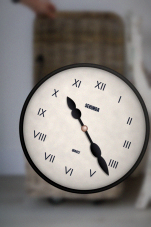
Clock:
10 h 22 min
